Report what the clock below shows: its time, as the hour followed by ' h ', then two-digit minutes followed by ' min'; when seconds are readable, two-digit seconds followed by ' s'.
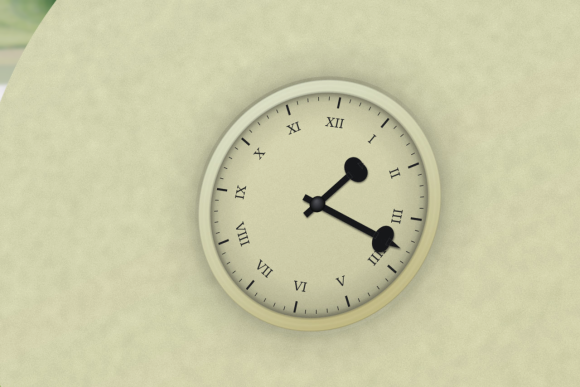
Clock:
1 h 18 min
